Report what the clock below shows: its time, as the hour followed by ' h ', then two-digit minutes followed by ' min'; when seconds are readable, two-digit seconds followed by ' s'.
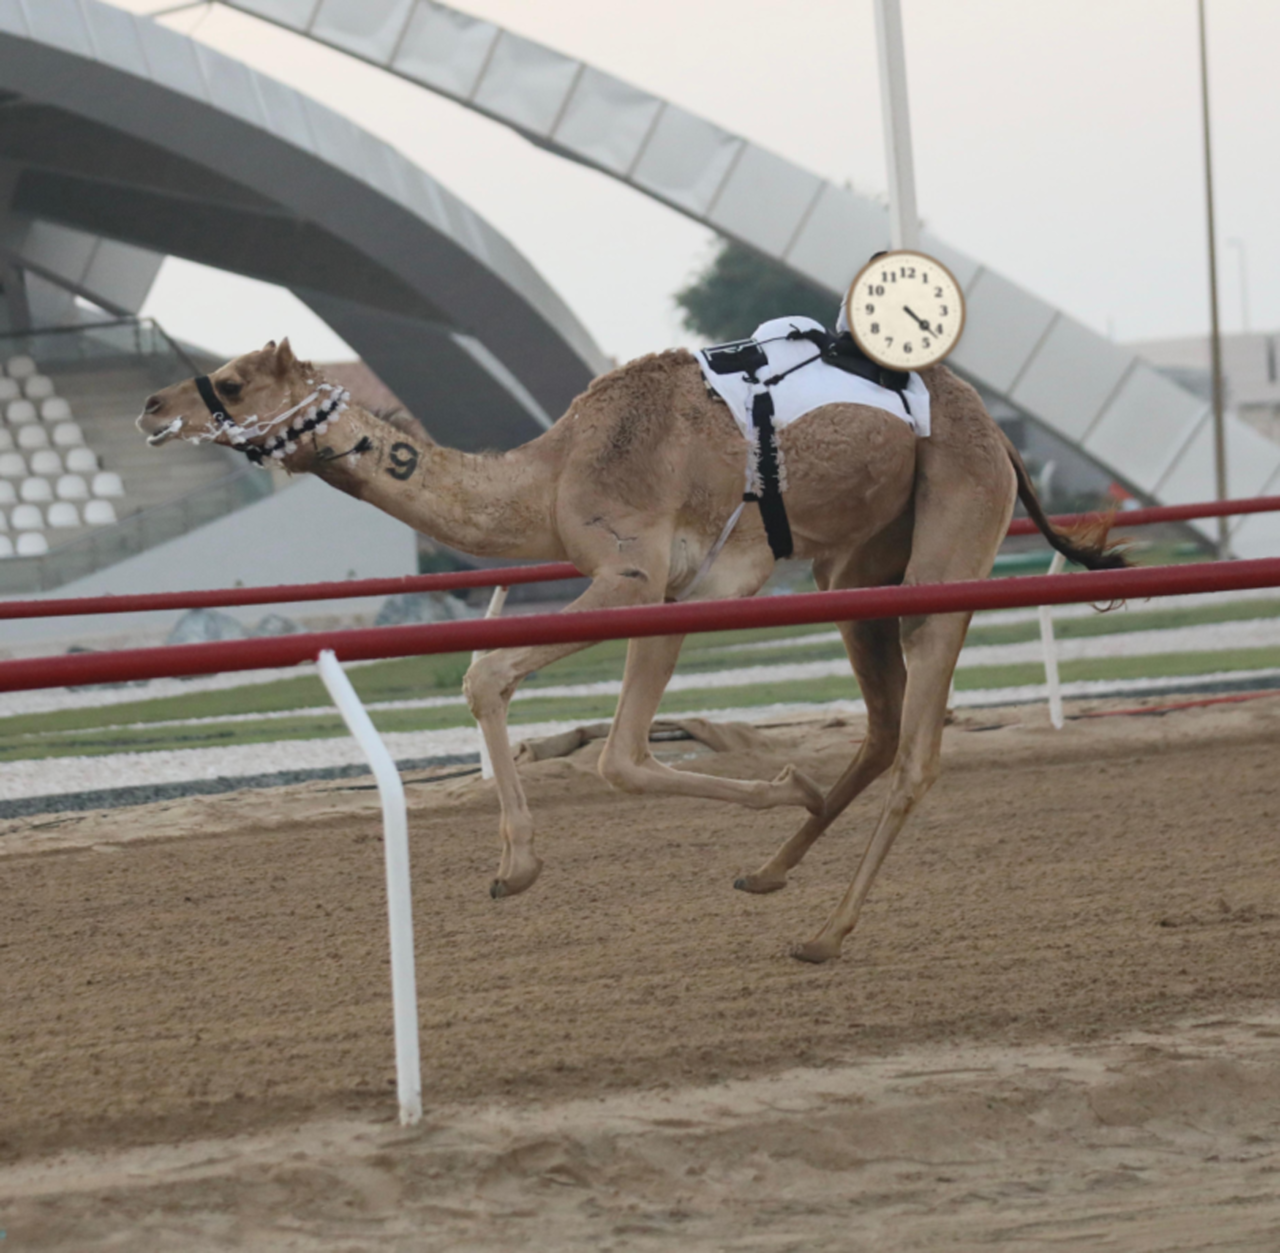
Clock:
4 h 22 min
